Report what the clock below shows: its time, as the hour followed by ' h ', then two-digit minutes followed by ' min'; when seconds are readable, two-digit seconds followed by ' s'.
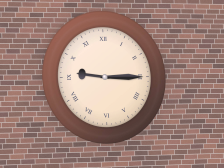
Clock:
9 h 15 min
